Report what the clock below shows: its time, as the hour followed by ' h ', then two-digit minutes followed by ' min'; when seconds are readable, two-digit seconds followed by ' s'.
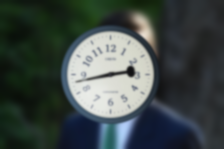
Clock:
2 h 43 min
